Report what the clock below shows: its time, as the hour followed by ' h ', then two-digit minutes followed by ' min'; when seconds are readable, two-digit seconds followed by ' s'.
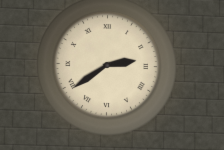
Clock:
2 h 39 min
